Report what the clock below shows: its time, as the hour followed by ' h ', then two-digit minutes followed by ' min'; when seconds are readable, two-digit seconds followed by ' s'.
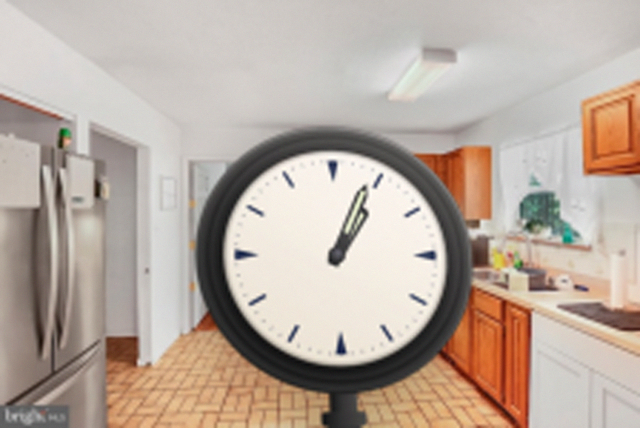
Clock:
1 h 04 min
